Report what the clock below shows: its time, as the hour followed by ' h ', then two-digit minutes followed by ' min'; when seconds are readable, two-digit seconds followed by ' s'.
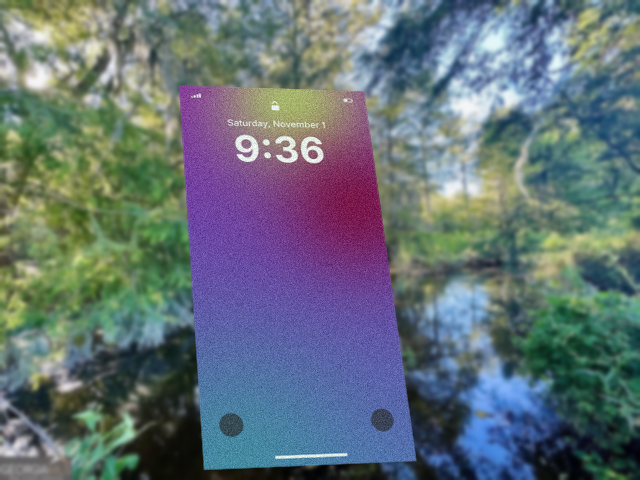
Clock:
9 h 36 min
